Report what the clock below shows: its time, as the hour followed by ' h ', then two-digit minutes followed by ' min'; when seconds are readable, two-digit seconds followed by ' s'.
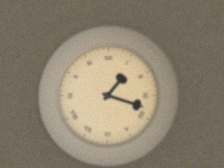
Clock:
1 h 18 min
